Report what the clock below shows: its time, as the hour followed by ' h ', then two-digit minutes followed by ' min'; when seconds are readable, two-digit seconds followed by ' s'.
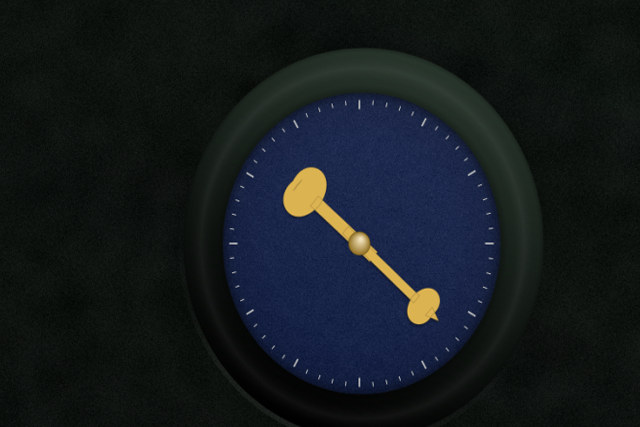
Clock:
10 h 22 min
